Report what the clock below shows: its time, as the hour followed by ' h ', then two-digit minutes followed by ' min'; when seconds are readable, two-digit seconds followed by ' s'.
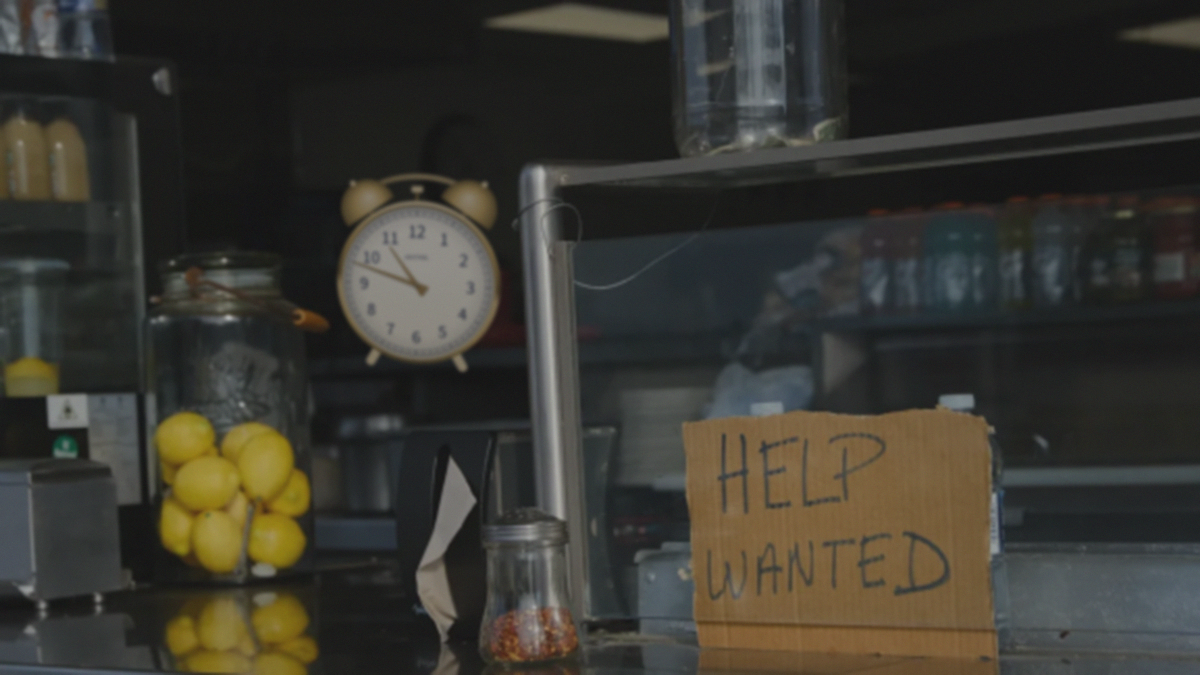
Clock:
10 h 48 min
